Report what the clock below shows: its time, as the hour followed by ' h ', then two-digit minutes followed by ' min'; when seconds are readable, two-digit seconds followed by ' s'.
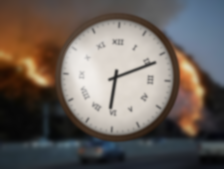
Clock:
6 h 11 min
